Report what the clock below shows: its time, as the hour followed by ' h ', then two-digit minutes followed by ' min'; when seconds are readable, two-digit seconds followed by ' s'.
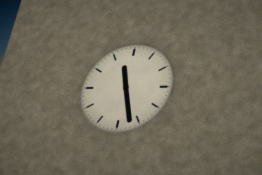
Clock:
11 h 27 min
